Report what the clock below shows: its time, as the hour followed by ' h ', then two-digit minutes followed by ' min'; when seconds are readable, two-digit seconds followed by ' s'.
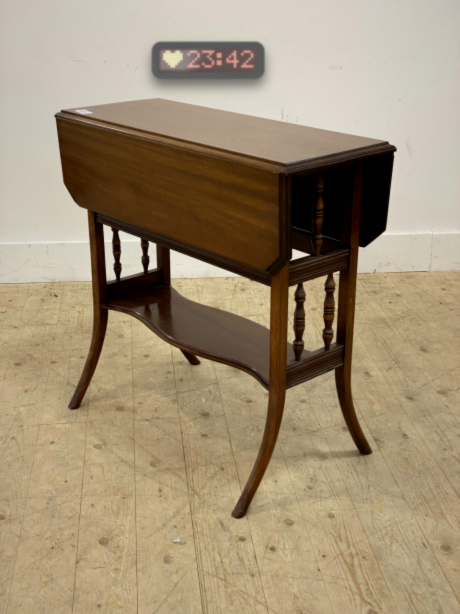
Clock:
23 h 42 min
